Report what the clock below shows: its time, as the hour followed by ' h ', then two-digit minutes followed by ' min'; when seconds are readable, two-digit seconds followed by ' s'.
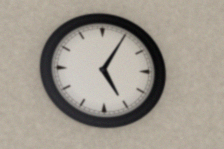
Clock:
5 h 05 min
